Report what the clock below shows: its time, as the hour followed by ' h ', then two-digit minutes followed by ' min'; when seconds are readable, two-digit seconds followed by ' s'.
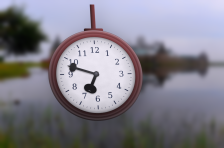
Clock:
6 h 48 min
